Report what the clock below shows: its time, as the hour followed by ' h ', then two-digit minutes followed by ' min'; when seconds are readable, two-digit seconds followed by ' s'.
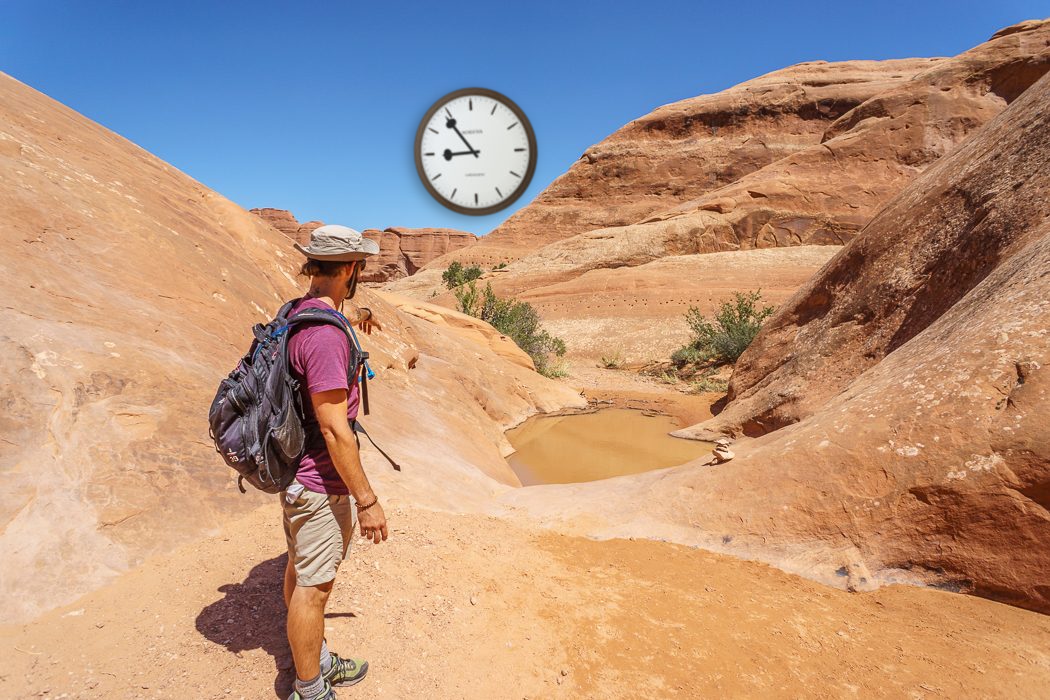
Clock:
8 h 54 min
